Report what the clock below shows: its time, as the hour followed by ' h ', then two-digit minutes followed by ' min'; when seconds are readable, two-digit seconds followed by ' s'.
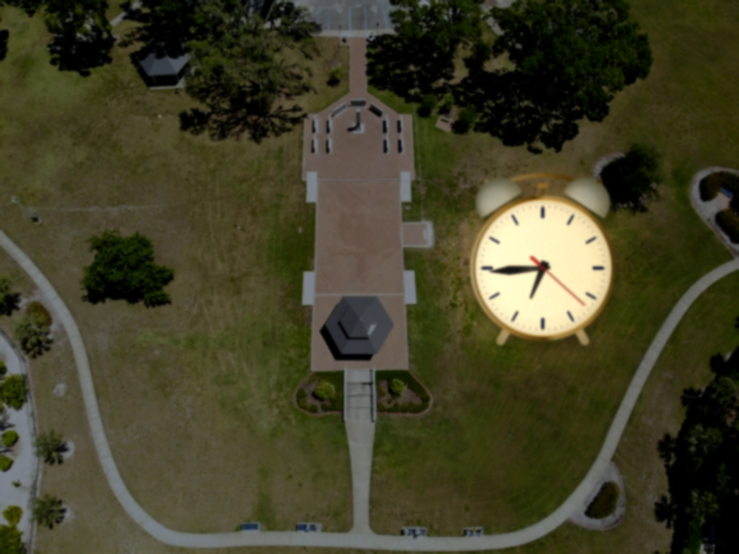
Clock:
6 h 44 min 22 s
